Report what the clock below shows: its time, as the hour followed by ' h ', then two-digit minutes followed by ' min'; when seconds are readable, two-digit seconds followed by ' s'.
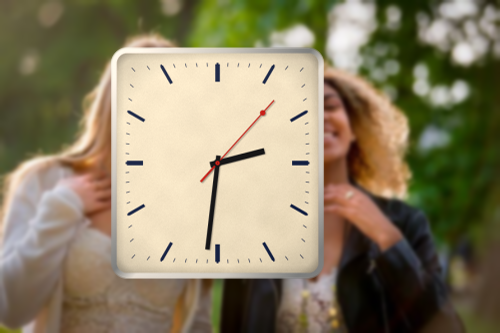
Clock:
2 h 31 min 07 s
